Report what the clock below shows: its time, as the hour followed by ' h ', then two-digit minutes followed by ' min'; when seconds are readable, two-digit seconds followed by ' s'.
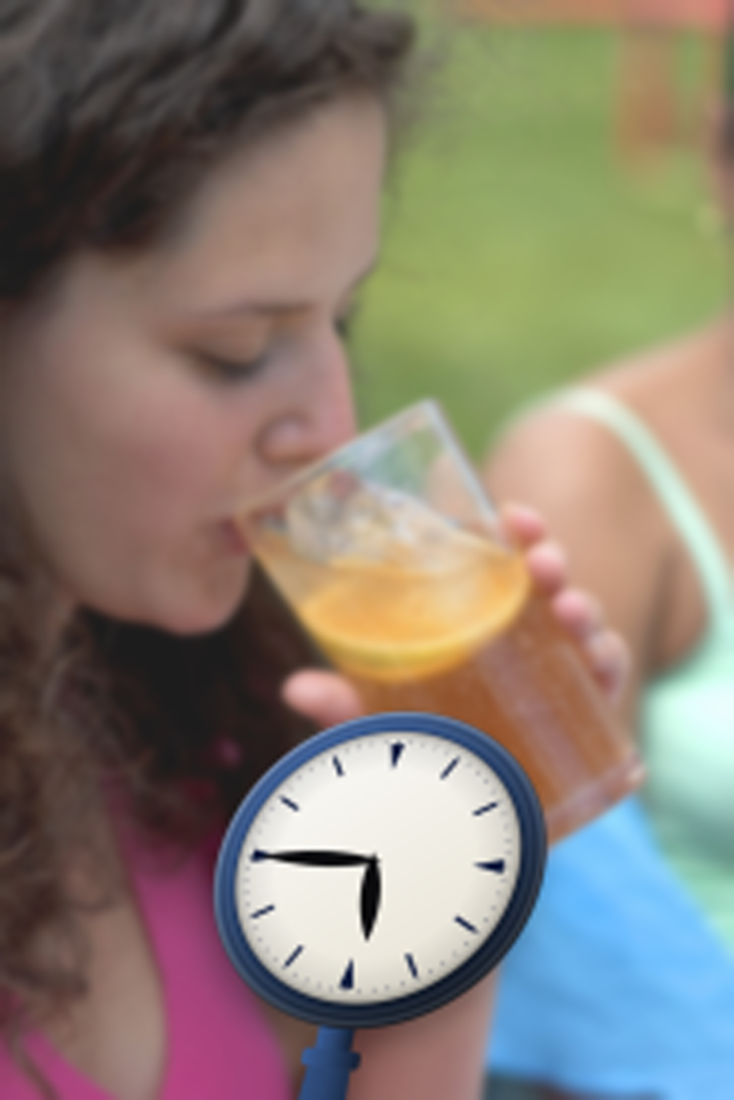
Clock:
5 h 45 min
